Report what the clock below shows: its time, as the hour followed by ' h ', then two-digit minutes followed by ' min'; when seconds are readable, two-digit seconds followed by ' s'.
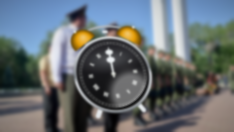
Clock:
12 h 00 min
